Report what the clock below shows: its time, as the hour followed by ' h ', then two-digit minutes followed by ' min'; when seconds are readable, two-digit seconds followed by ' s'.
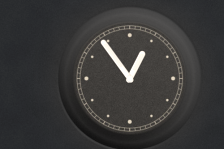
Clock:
12 h 54 min
